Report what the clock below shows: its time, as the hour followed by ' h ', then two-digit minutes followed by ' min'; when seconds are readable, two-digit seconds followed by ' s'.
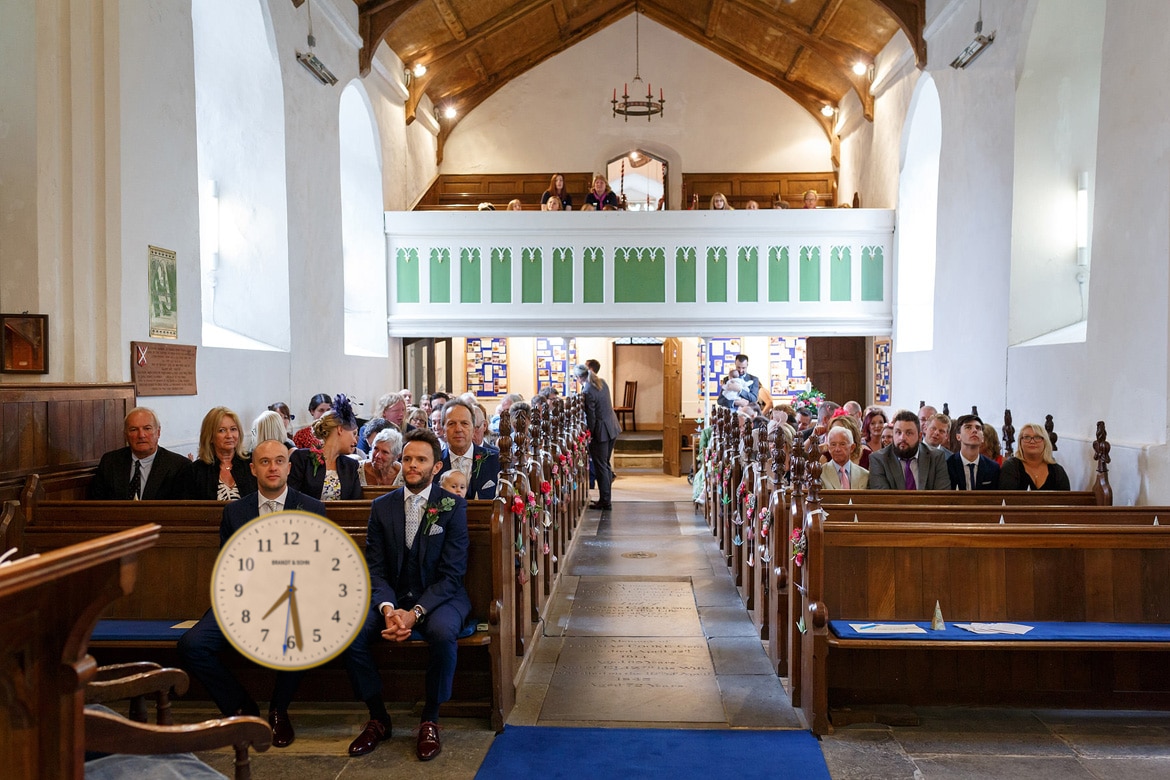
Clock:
7 h 28 min 31 s
